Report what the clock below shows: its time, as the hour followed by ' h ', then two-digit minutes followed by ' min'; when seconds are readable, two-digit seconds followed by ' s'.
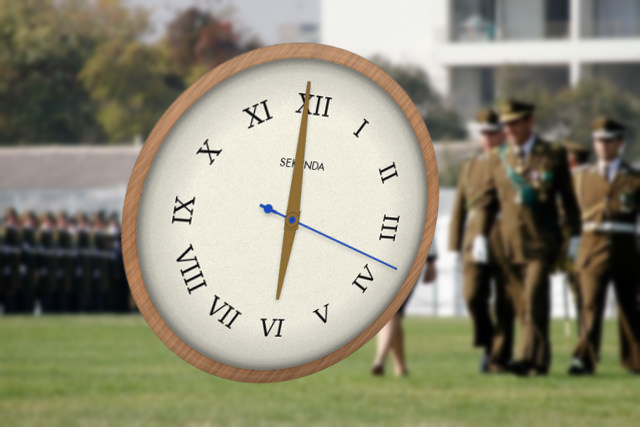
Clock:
5 h 59 min 18 s
